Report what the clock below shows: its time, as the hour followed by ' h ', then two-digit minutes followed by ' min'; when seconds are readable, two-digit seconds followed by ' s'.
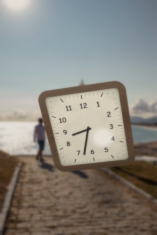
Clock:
8 h 33 min
